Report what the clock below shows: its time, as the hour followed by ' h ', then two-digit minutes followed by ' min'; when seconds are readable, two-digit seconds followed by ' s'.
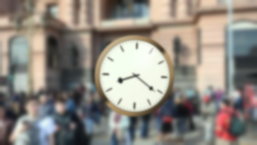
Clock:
8 h 21 min
